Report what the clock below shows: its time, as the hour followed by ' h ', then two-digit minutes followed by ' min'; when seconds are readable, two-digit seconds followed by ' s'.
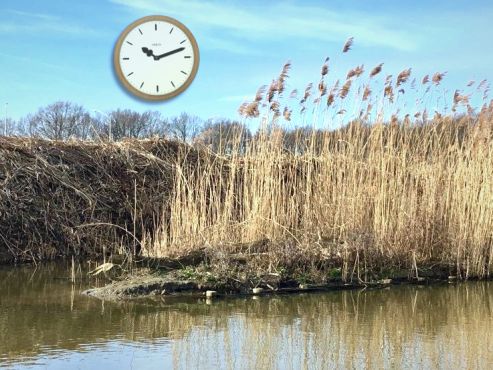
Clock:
10 h 12 min
